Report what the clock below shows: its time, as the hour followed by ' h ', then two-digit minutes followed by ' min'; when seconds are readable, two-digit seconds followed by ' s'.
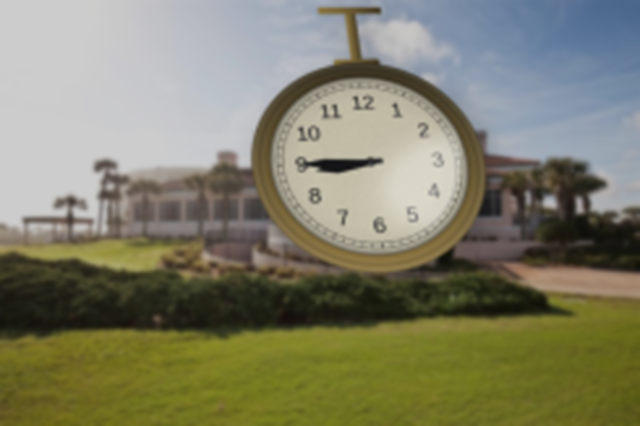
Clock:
8 h 45 min
